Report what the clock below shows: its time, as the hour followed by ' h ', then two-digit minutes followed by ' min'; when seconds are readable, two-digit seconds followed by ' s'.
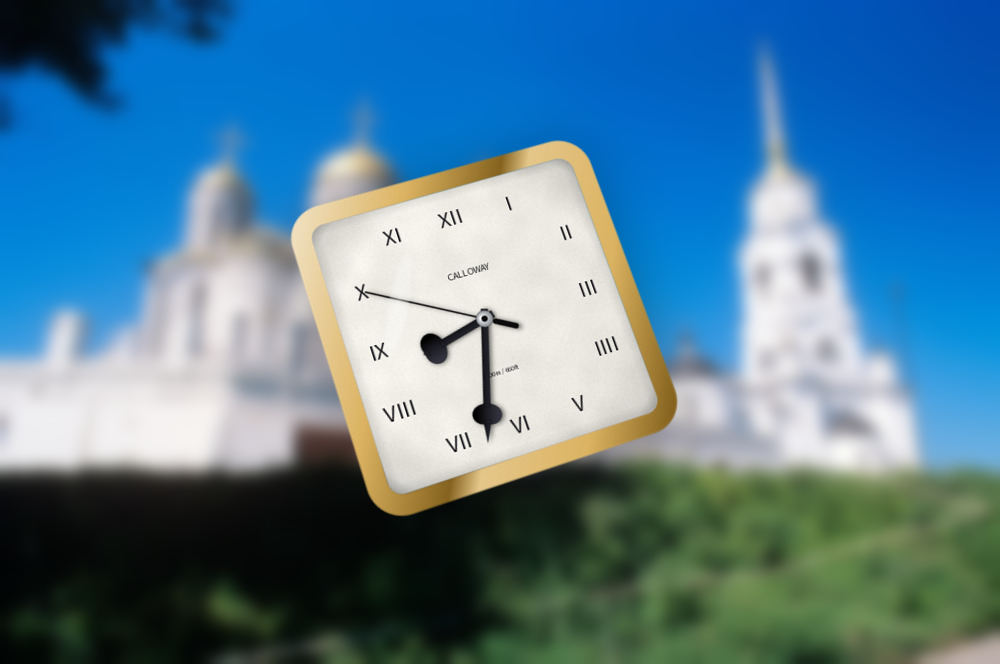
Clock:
8 h 32 min 50 s
